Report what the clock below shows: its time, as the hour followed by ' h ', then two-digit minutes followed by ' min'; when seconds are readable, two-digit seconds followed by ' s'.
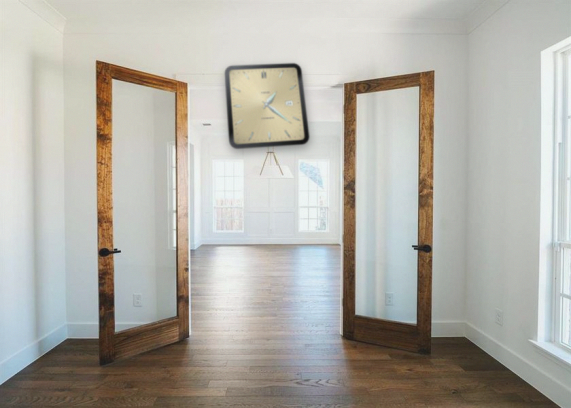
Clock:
1 h 22 min
